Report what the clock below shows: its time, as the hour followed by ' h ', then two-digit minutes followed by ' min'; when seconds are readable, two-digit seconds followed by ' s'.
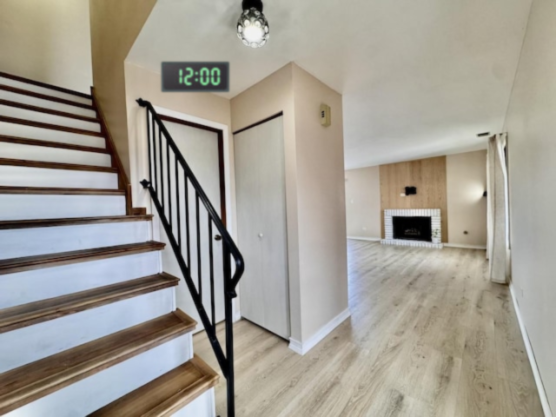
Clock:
12 h 00 min
